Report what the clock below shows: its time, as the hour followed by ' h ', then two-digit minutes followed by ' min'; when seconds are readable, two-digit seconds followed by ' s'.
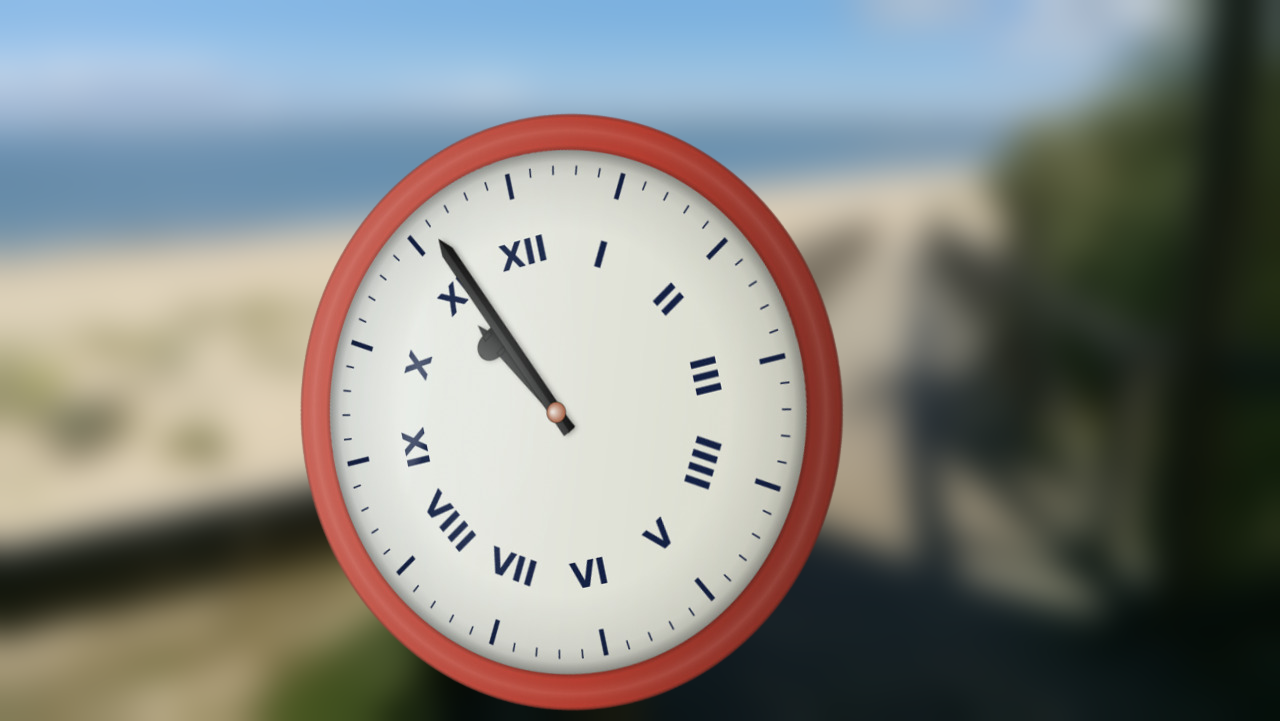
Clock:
10 h 56 min
